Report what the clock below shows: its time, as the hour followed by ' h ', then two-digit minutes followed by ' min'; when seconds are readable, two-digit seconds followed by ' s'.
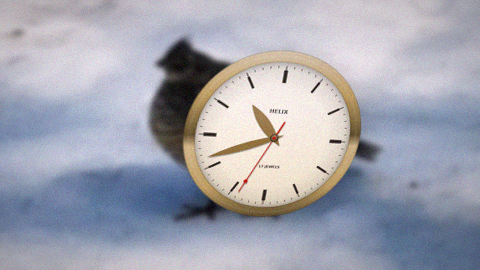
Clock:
10 h 41 min 34 s
